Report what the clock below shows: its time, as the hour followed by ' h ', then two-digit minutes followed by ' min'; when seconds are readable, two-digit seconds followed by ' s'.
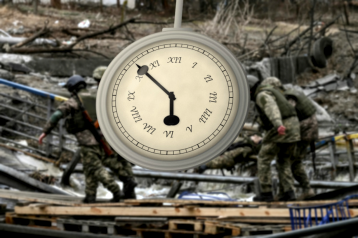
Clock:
5 h 52 min
